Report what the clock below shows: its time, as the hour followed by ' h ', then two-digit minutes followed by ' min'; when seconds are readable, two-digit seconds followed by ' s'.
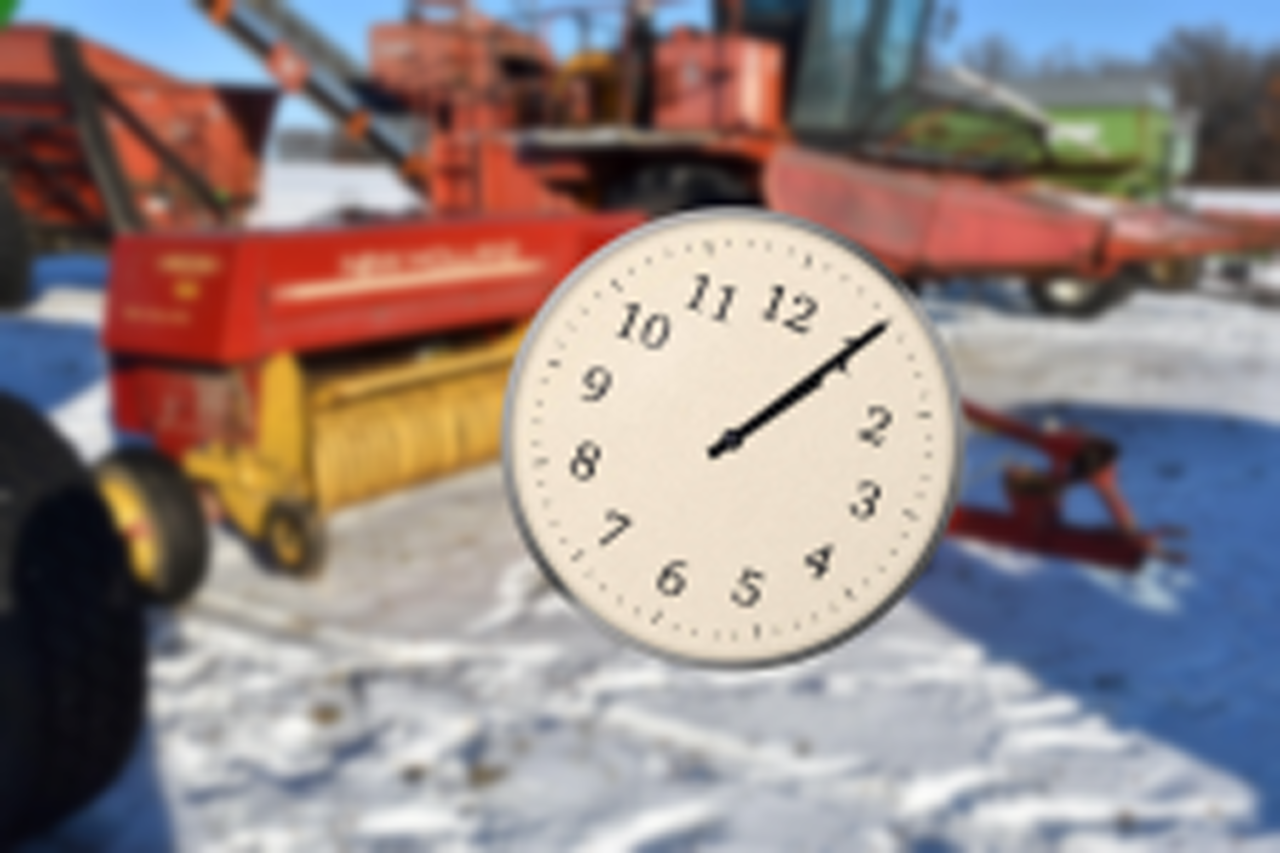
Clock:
1 h 05 min
